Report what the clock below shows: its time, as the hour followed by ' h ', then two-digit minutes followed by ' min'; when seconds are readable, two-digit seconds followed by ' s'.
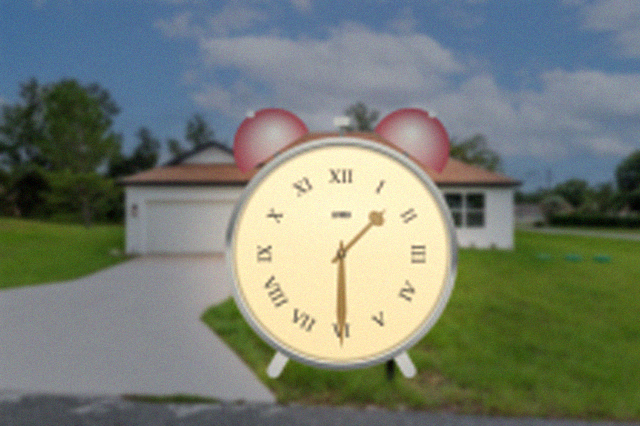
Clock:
1 h 30 min
